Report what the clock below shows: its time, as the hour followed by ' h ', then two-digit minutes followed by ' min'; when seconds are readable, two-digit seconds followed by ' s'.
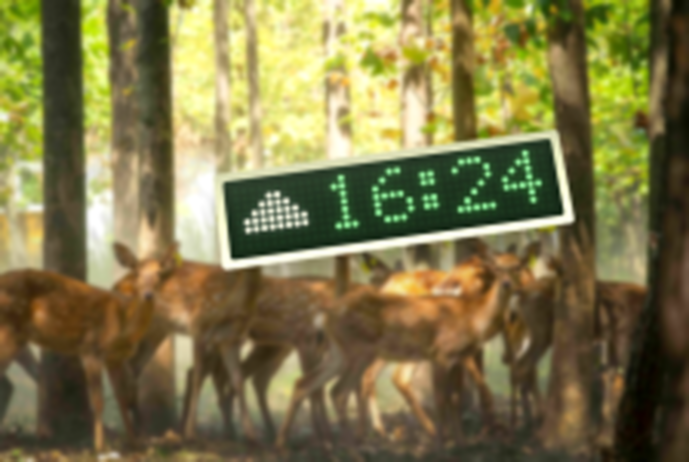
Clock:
16 h 24 min
